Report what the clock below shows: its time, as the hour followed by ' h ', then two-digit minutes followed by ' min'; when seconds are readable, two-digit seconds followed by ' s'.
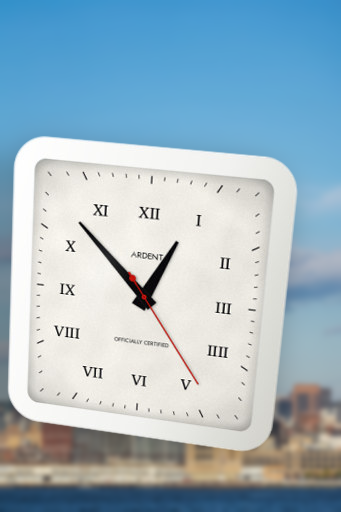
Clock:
12 h 52 min 24 s
